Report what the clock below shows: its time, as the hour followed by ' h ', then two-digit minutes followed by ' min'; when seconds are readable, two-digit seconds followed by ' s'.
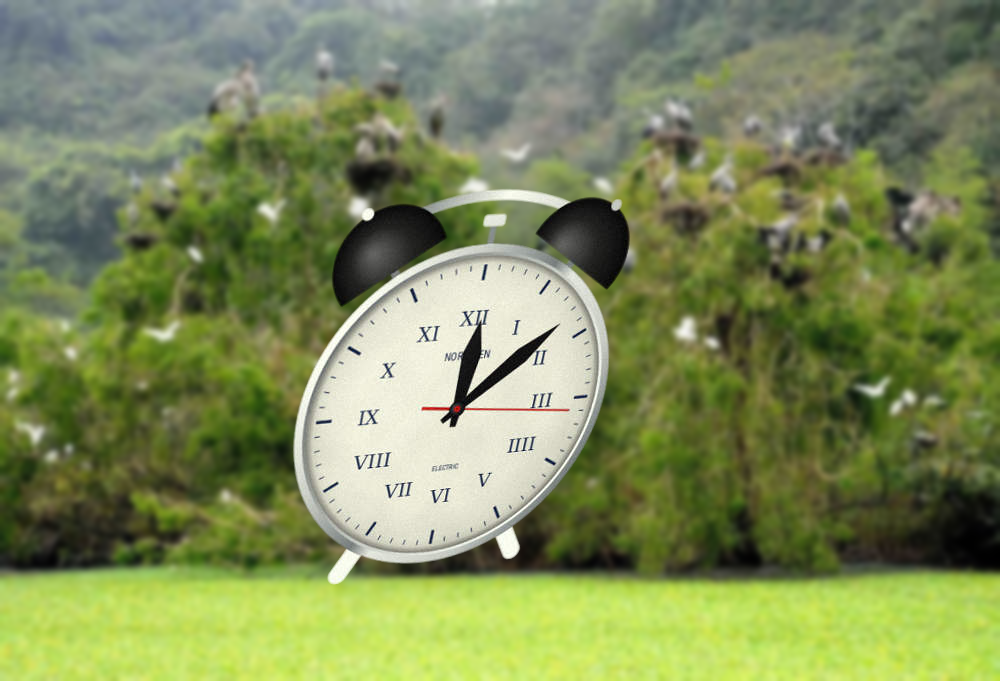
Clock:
12 h 08 min 16 s
